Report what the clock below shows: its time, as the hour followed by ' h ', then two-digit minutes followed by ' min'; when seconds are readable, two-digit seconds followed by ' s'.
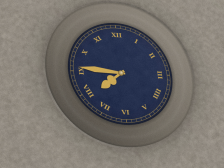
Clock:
7 h 46 min
